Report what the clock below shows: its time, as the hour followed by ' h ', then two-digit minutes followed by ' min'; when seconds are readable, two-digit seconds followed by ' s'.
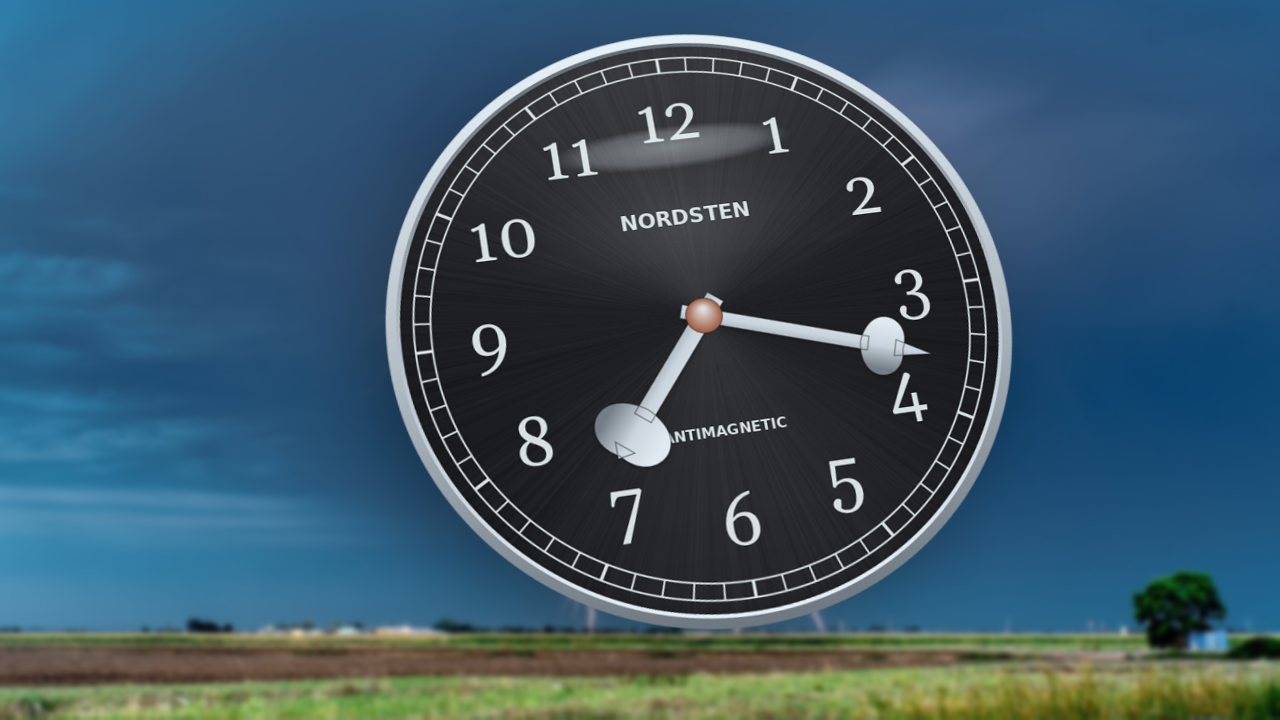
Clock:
7 h 18 min
